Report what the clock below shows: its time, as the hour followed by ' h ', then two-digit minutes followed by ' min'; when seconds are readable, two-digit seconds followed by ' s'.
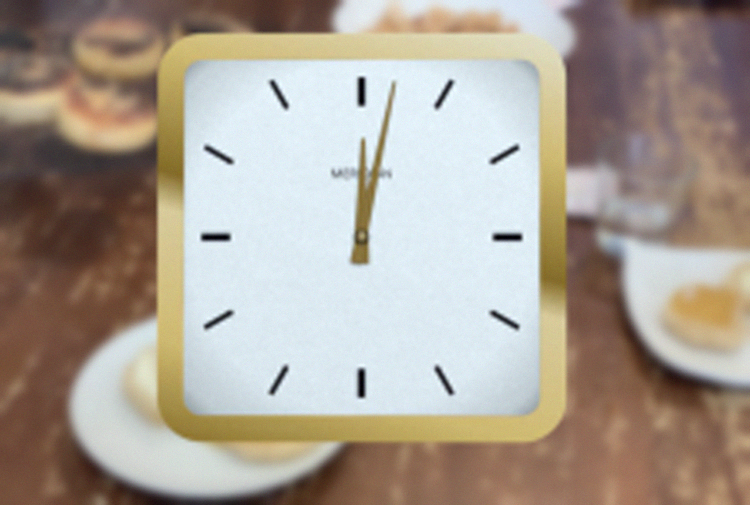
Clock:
12 h 02 min
